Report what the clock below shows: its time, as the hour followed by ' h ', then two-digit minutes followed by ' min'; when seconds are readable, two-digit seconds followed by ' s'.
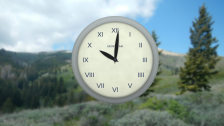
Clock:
10 h 01 min
